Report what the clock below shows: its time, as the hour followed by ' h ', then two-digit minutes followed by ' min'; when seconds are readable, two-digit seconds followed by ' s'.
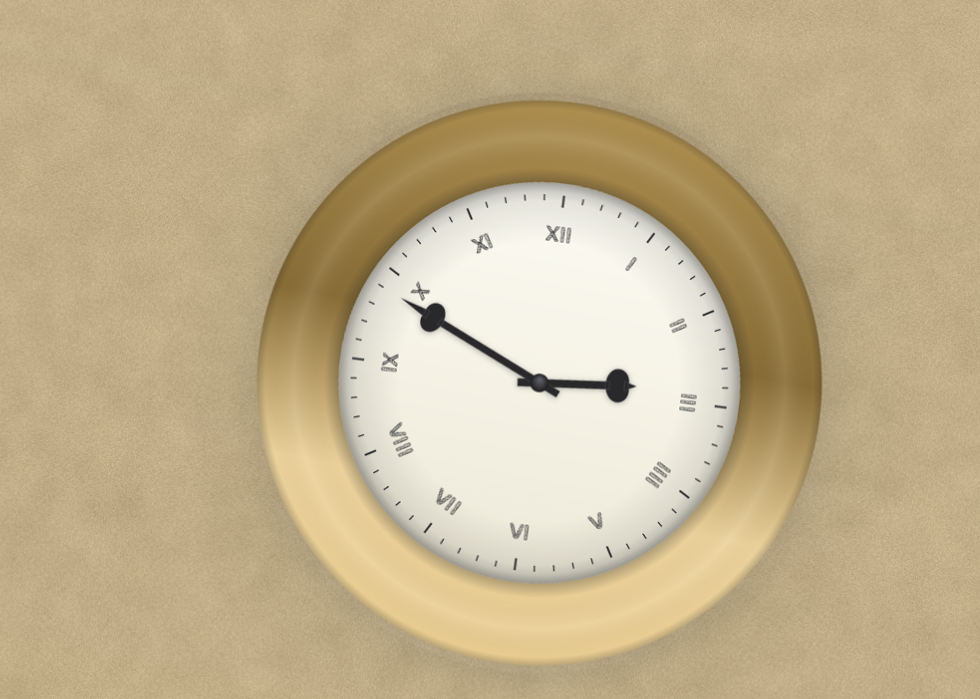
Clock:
2 h 49 min
